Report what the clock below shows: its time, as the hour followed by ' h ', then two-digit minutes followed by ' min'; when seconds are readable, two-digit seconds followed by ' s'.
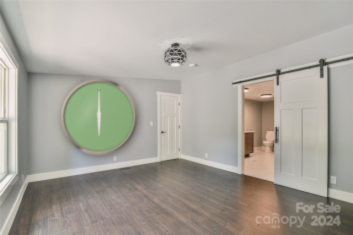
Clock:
6 h 00 min
